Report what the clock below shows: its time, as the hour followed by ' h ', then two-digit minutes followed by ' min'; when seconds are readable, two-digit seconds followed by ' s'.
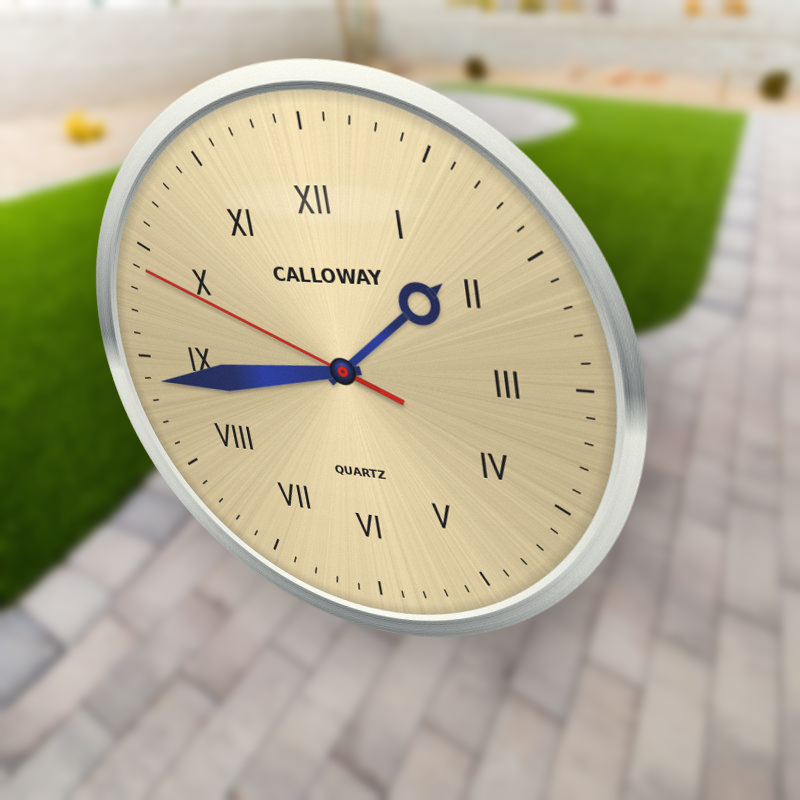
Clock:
1 h 43 min 49 s
